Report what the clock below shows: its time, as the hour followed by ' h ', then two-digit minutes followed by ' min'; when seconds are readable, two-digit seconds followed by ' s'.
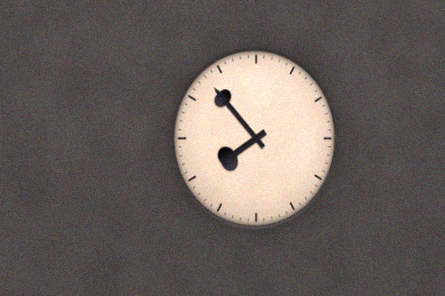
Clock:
7 h 53 min
